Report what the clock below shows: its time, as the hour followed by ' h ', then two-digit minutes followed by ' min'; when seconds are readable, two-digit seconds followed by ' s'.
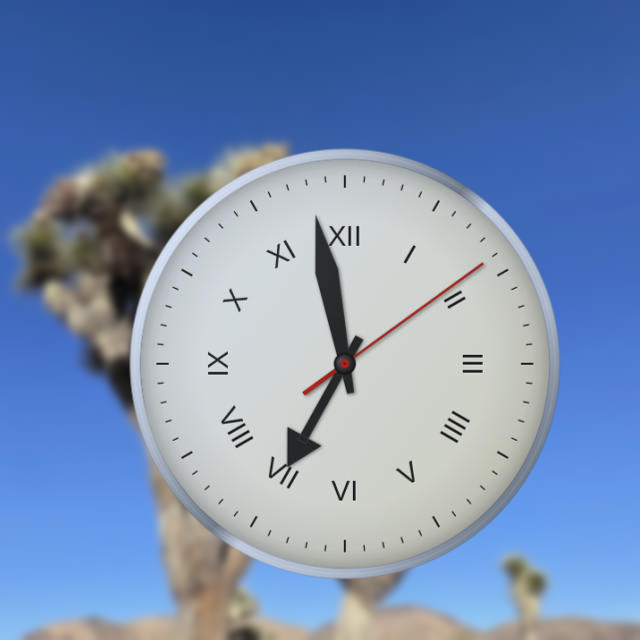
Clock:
6 h 58 min 09 s
